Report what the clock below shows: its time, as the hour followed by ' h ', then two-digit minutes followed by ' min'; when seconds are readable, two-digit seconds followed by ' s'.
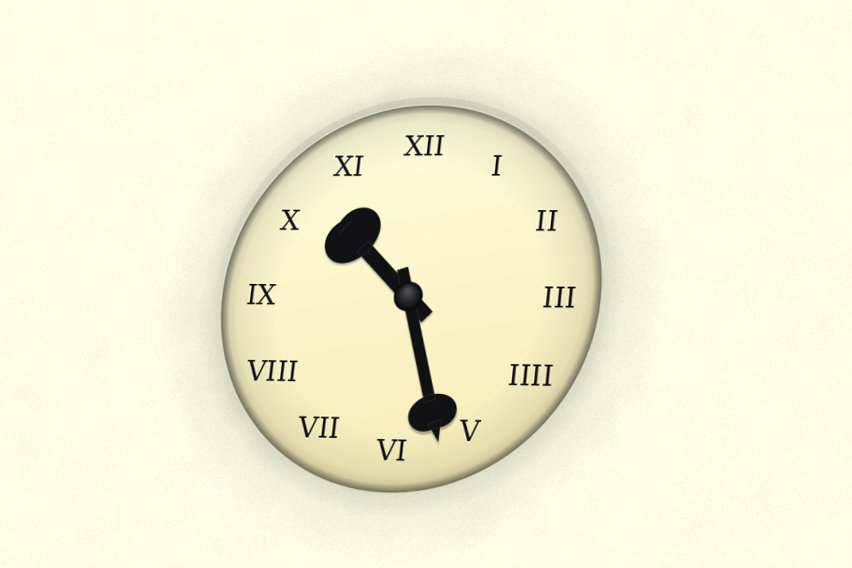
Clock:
10 h 27 min
